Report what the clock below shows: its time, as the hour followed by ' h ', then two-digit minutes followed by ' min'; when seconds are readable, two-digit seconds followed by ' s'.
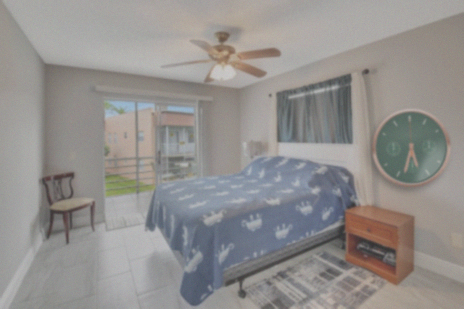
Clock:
5 h 33 min
